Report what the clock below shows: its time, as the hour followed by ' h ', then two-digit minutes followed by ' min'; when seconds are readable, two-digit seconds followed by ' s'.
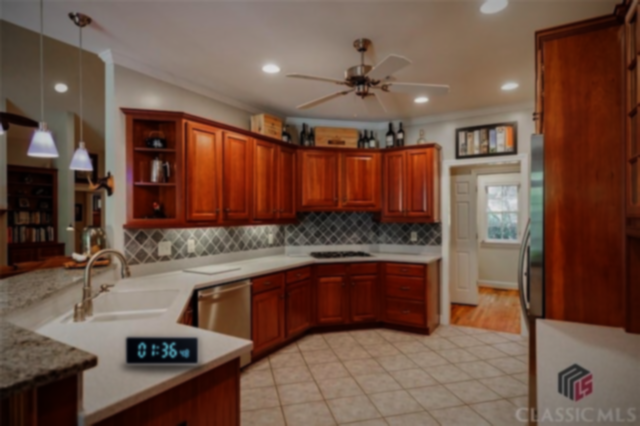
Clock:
1 h 36 min
